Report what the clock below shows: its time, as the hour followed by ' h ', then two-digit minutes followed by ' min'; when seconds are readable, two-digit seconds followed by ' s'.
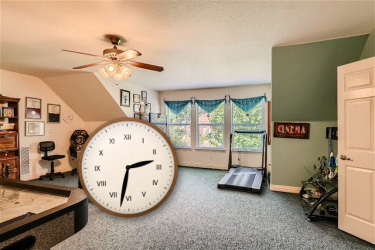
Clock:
2 h 32 min
